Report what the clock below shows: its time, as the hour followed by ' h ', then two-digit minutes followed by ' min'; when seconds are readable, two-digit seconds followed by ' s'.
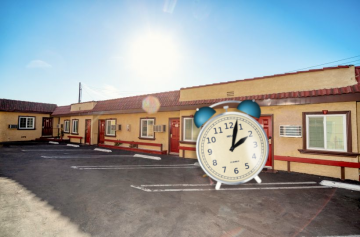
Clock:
2 h 03 min
